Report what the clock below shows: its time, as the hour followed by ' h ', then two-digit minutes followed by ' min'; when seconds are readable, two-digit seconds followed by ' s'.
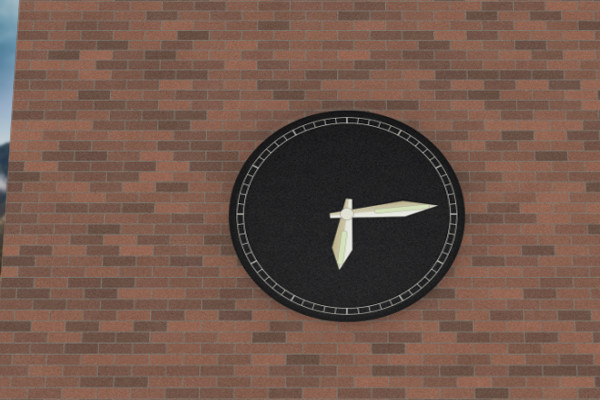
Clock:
6 h 14 min
